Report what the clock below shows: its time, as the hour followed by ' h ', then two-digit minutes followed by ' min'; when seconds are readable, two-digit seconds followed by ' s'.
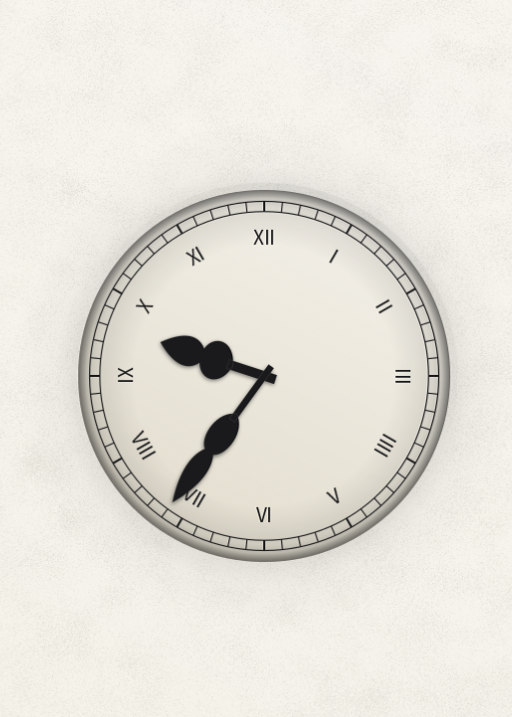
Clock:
9 h 36 min
